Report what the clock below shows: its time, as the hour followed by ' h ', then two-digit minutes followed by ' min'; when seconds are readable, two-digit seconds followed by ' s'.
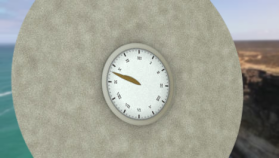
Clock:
9 h 48 min
